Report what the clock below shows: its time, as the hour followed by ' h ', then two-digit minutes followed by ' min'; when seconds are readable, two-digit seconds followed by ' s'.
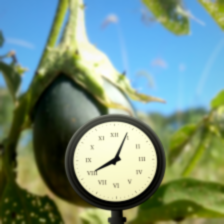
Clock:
8 h 04 min
